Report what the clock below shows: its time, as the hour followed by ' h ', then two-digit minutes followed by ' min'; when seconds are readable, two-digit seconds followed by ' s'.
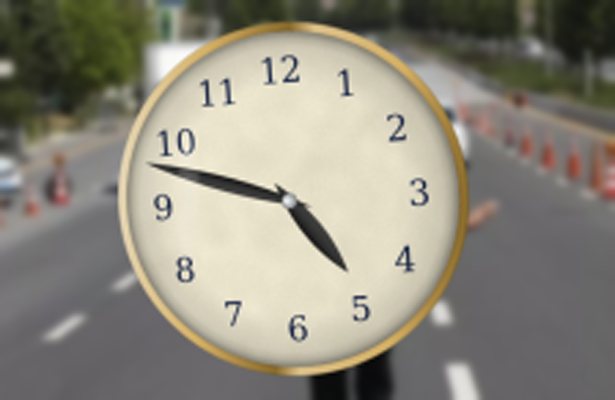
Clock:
4 h 48 min
